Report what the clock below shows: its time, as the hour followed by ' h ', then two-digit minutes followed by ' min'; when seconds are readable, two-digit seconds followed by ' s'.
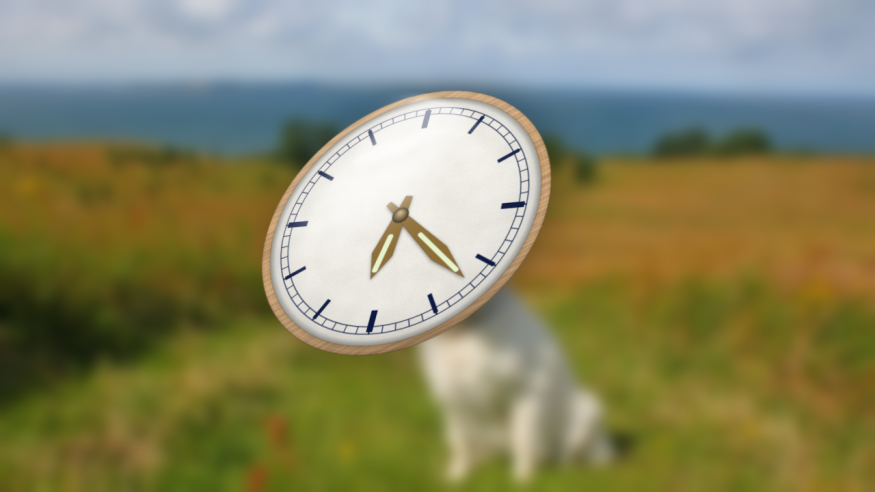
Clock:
6 h 22 min
